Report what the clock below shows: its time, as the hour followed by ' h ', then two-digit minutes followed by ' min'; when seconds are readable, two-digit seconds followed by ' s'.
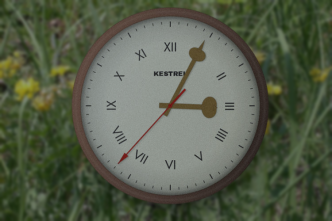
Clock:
3 h 04 min 37 s
